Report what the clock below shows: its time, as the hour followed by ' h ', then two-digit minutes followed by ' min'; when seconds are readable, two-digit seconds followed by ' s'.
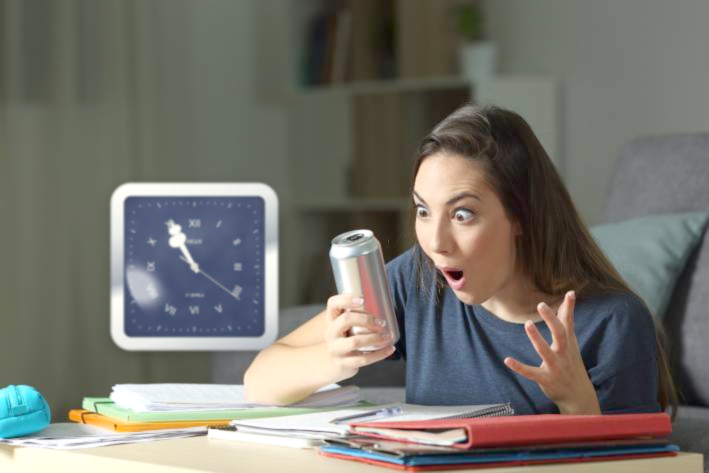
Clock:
10 h 55 min 21 s
